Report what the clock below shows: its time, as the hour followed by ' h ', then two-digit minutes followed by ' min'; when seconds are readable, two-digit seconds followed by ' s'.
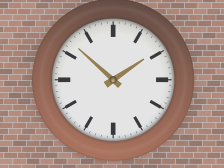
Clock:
1 h 52 min
